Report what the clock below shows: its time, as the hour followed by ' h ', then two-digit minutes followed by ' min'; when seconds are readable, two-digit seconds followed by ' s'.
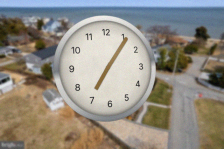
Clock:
7 h 06 min
